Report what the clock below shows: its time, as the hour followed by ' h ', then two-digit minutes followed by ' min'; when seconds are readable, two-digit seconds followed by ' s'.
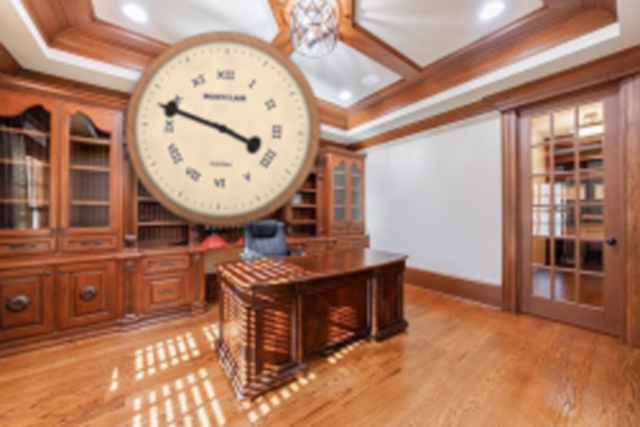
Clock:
3 h 48 min
